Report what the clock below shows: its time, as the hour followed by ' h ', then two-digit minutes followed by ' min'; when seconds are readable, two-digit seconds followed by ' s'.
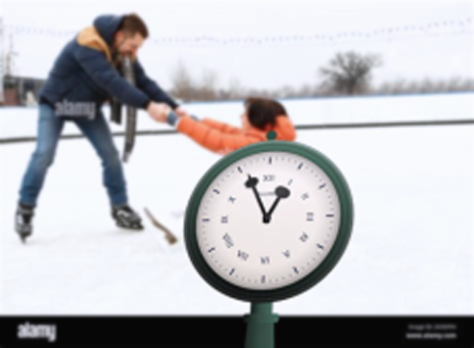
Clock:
12 h 56 min
